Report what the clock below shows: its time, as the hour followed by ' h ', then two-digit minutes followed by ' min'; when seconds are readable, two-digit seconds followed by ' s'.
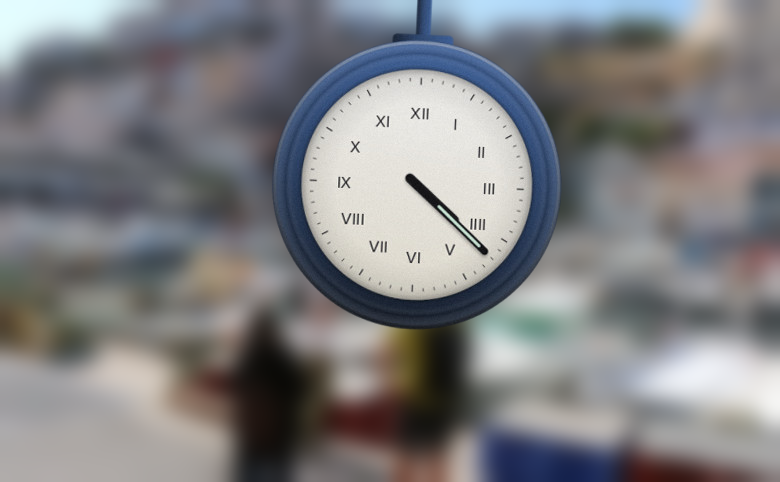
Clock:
4 h 22 min
